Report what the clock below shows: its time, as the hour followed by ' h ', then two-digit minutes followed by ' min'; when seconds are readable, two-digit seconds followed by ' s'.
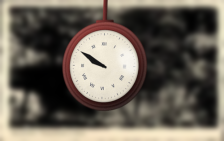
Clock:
9 h 50 min
